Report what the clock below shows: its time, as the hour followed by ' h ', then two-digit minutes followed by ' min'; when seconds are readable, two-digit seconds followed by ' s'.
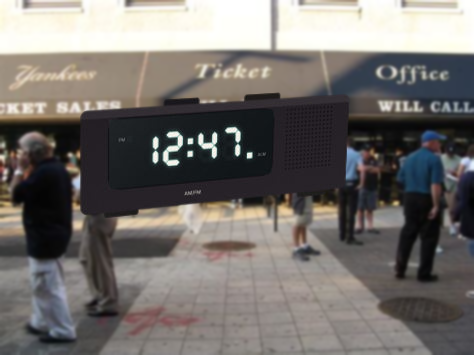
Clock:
12 h 47 min
